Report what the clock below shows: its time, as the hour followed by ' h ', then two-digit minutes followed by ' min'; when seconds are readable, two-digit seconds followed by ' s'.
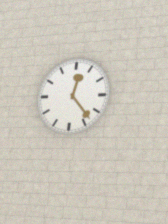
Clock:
12 h 23 min
